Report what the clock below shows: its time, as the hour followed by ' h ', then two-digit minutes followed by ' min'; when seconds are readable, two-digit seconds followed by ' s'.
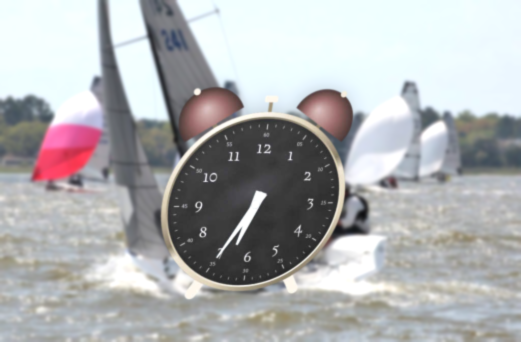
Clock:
6 h 35 min
